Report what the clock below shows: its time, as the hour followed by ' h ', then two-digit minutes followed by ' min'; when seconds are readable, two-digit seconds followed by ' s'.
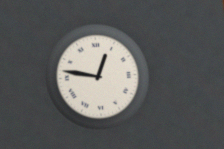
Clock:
12 h 47 min
